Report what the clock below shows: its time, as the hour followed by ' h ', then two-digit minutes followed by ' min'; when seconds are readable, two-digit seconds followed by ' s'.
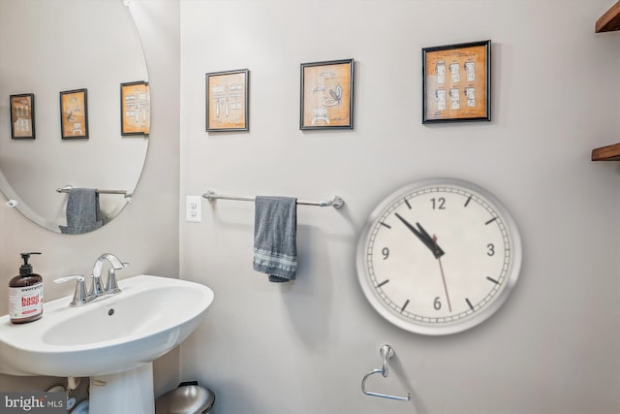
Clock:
10 h 52 min 28 s
